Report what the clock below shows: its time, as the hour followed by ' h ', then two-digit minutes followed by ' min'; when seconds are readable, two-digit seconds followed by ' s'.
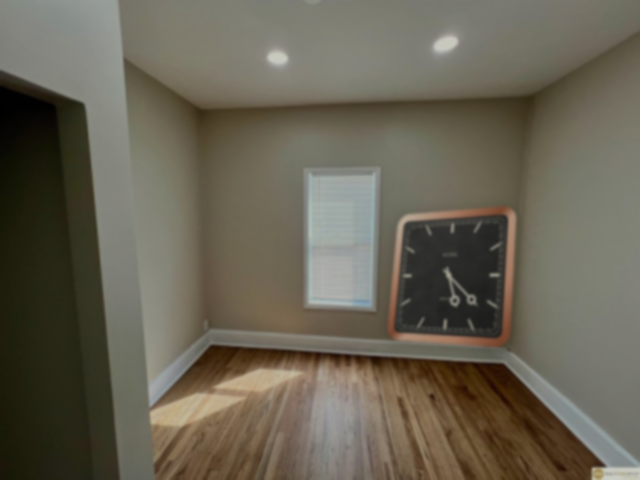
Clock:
5 h 22 min
